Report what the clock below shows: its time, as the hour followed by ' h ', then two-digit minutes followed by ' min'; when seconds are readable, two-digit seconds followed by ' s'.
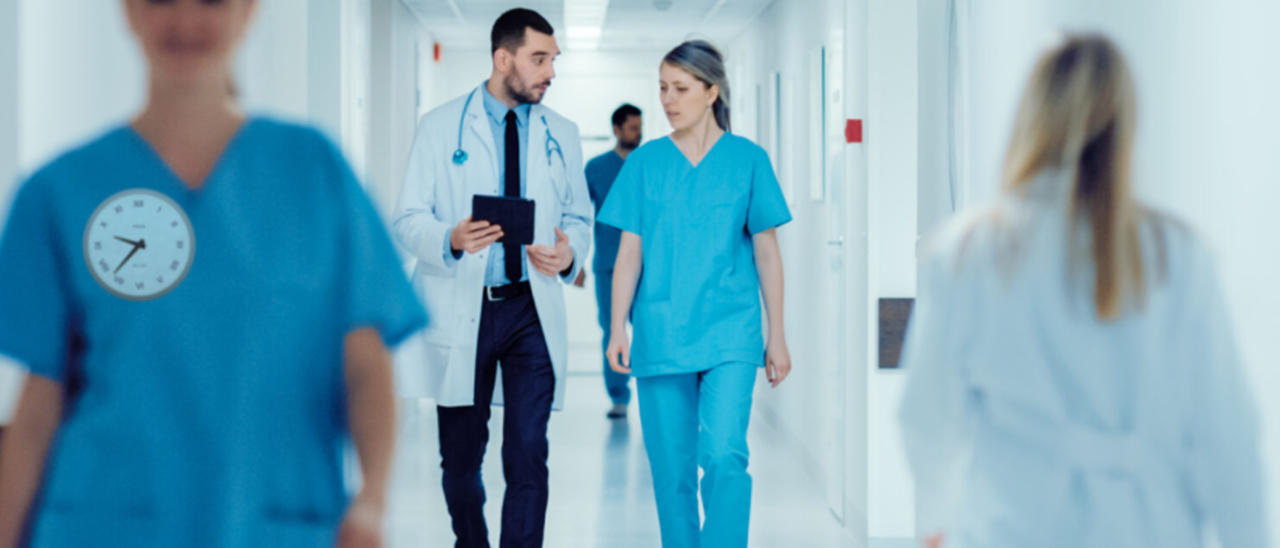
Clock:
9 h 37 min
